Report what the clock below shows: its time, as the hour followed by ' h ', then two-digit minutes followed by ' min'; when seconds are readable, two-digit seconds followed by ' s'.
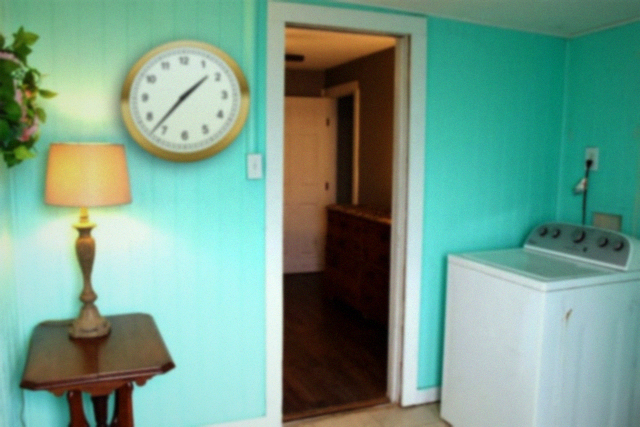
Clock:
1 h 37 min
